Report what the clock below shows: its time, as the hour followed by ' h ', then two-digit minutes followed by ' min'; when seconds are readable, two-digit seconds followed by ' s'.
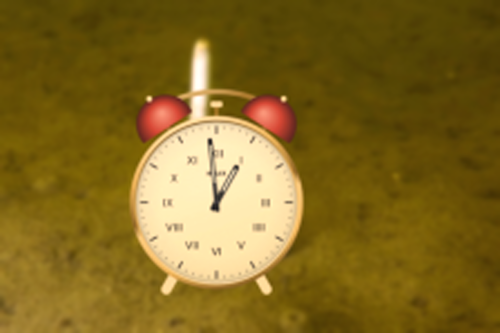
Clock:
12 h 59 min
